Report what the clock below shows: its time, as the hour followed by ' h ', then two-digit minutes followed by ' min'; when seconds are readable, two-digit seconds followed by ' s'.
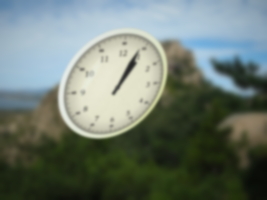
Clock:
1 h 04 min
